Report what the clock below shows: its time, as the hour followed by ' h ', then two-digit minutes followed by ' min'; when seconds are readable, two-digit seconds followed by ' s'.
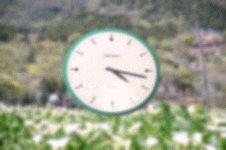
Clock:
4 h 17 min
